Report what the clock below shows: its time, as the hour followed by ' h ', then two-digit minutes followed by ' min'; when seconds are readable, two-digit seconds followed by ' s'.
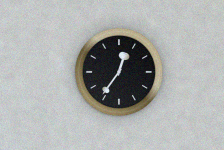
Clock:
12 h 36 min
